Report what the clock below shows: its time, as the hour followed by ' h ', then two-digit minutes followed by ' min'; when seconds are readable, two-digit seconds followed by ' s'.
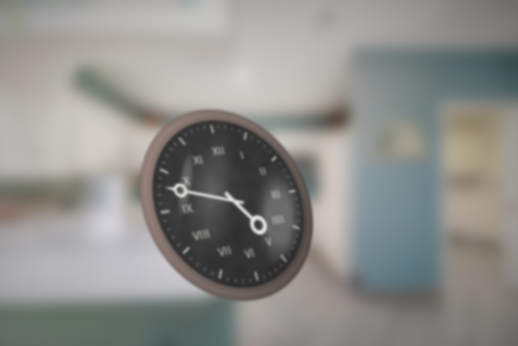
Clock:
4 h 48 min
